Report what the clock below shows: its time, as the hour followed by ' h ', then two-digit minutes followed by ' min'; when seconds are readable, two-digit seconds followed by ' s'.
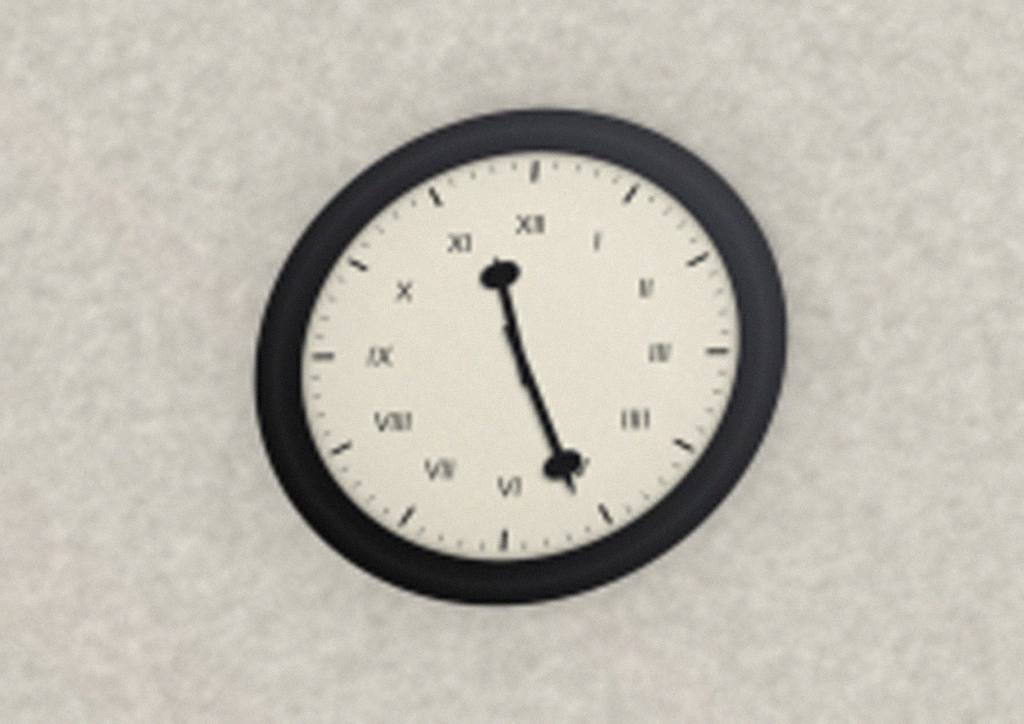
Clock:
11 h 26 min
